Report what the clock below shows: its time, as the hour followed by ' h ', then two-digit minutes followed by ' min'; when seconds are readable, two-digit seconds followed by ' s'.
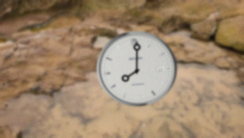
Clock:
8 h 01 min
